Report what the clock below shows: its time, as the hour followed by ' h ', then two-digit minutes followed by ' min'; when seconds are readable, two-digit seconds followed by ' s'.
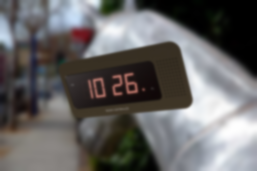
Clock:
10 h 26 min
